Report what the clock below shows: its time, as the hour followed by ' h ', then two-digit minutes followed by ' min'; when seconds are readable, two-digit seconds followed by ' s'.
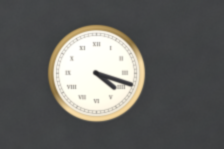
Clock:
4 h 18 min
